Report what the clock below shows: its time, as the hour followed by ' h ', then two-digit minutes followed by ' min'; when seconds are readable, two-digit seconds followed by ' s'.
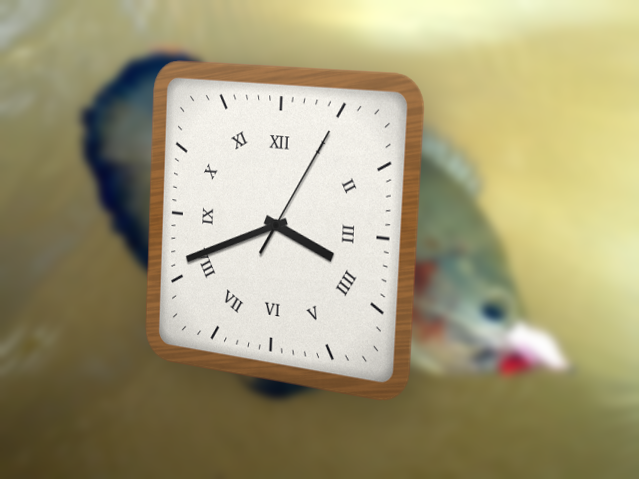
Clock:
3 h 41 min 05 s
